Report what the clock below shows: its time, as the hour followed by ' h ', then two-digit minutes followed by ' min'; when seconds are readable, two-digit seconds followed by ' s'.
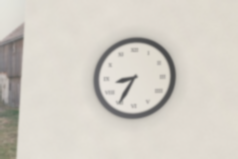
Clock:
8 h 35 min
